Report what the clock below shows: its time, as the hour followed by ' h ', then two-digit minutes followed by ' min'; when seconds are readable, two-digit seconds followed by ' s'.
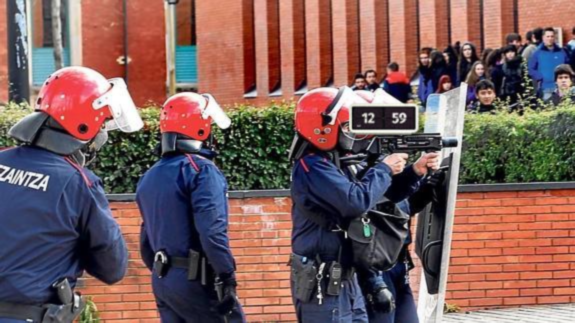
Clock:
12 h 59 min
